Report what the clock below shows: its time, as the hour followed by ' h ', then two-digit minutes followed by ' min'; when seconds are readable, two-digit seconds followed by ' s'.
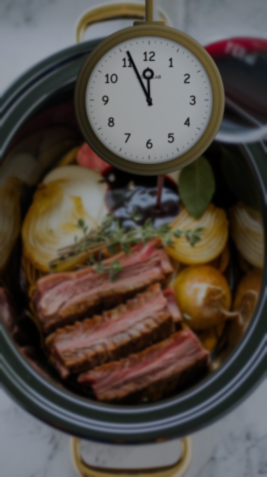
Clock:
11 h 56 min
